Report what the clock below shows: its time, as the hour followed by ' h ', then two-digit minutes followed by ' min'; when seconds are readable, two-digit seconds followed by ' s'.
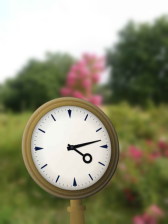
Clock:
4 h 13 min
